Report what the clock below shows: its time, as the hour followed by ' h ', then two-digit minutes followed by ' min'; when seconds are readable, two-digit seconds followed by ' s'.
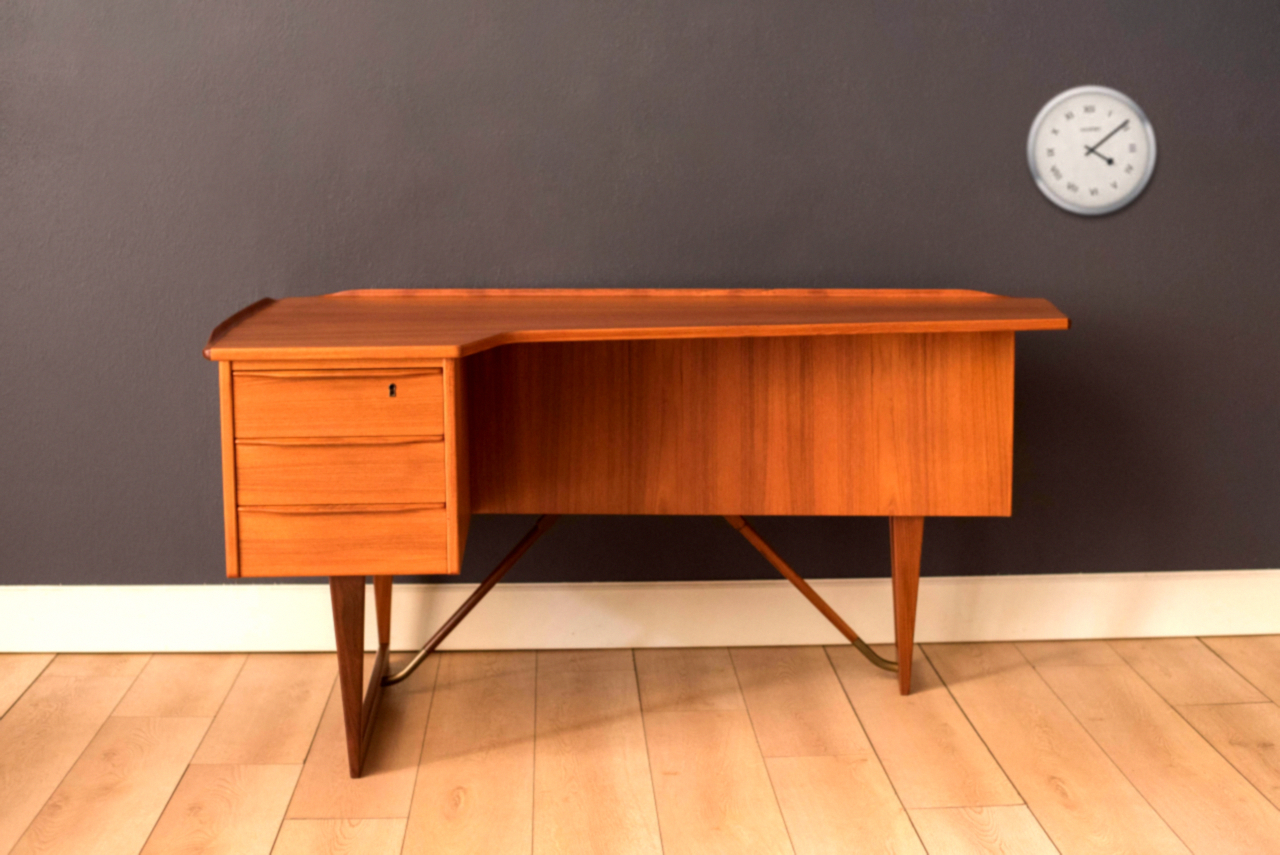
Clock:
4 h 09 min
